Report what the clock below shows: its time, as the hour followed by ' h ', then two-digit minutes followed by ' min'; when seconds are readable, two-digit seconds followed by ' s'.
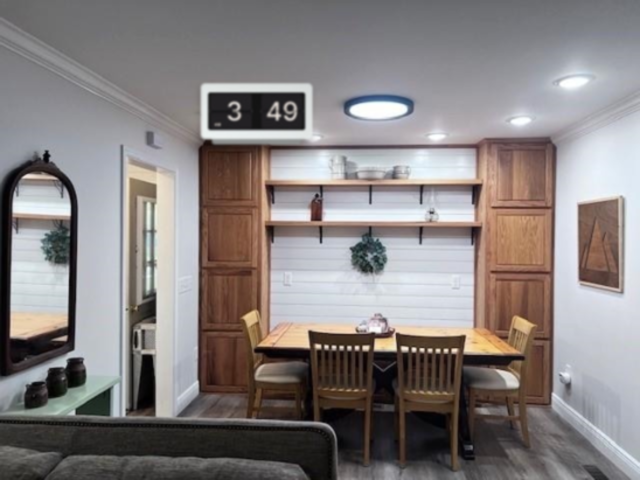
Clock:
3 h 49 min
